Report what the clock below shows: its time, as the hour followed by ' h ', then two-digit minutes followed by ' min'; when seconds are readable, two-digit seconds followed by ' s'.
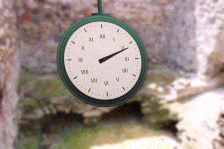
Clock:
2 h 11 min
